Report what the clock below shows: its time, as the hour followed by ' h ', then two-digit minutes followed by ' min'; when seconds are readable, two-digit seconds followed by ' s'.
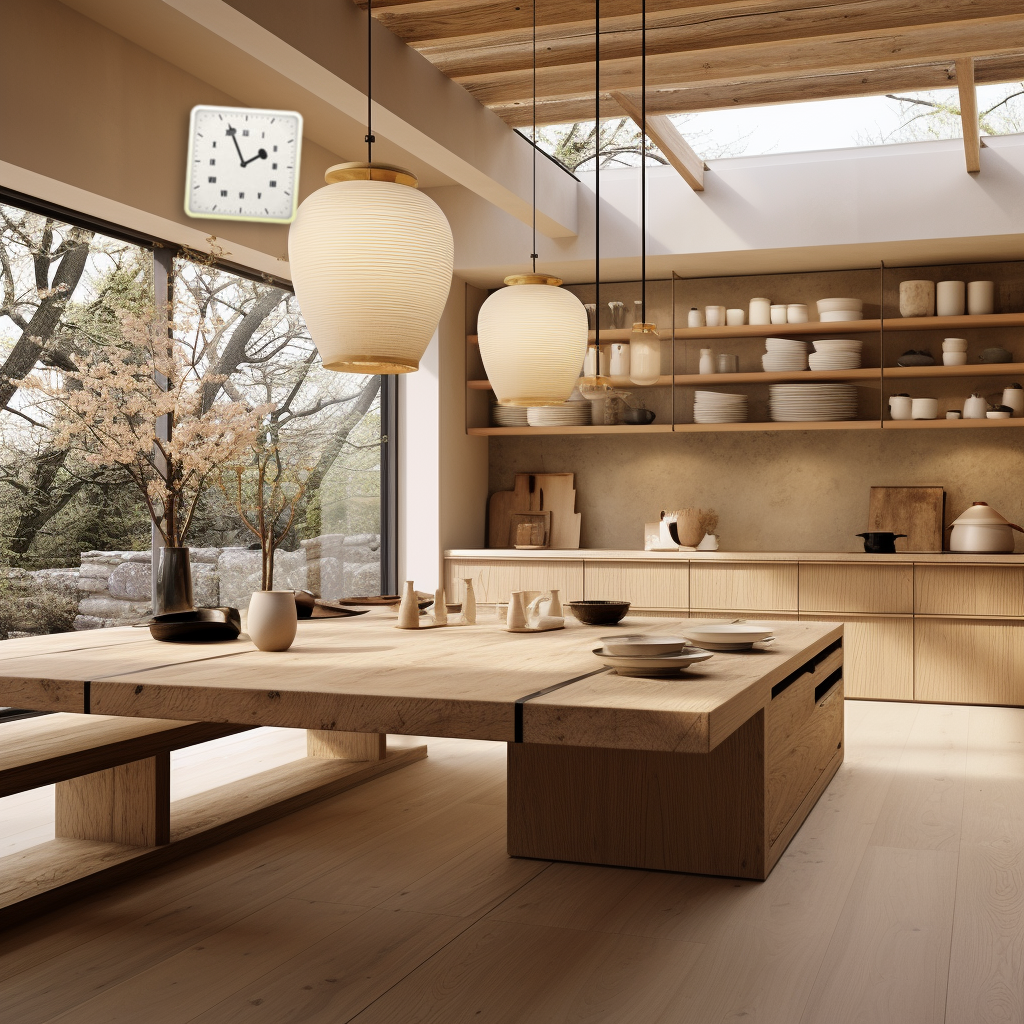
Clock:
1 h 56 min
